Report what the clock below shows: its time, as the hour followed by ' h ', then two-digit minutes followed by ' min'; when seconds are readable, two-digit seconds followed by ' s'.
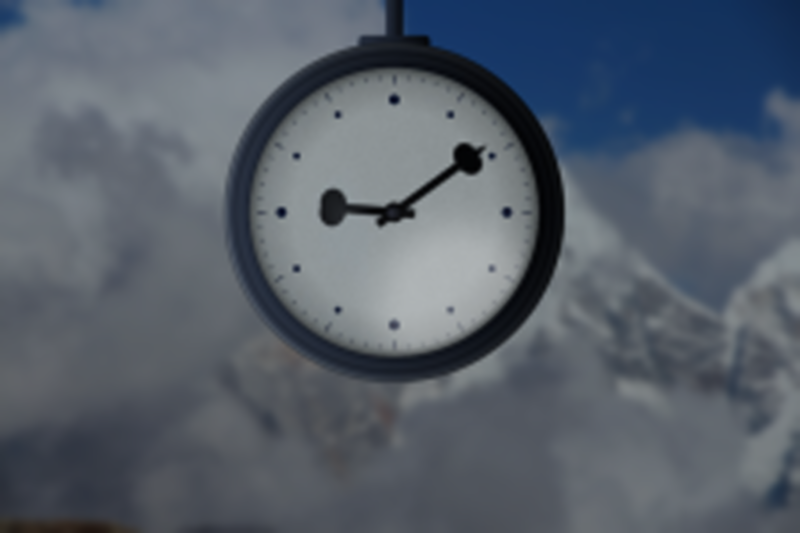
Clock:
9 h 09 min
